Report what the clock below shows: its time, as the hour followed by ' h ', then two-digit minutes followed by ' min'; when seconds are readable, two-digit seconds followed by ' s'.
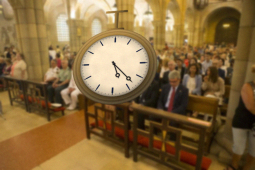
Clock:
5 h 23 min
